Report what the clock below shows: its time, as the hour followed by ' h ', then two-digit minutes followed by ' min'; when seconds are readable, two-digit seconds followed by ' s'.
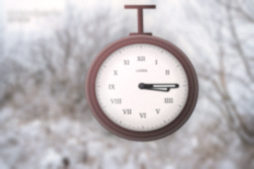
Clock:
3 h 15 min
